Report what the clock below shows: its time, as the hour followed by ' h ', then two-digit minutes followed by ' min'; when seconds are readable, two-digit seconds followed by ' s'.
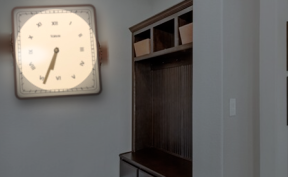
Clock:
6 h 34 min
